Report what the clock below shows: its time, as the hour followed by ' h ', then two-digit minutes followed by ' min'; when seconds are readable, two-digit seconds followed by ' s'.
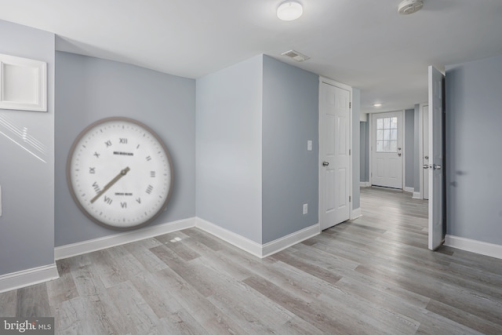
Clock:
7 h 38 min
